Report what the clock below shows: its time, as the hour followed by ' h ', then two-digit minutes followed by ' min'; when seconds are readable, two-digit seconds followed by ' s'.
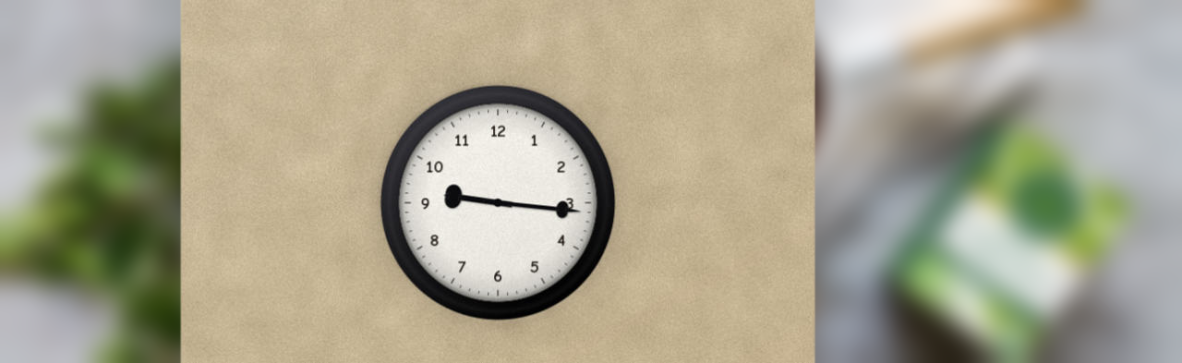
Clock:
9 h 16 min
